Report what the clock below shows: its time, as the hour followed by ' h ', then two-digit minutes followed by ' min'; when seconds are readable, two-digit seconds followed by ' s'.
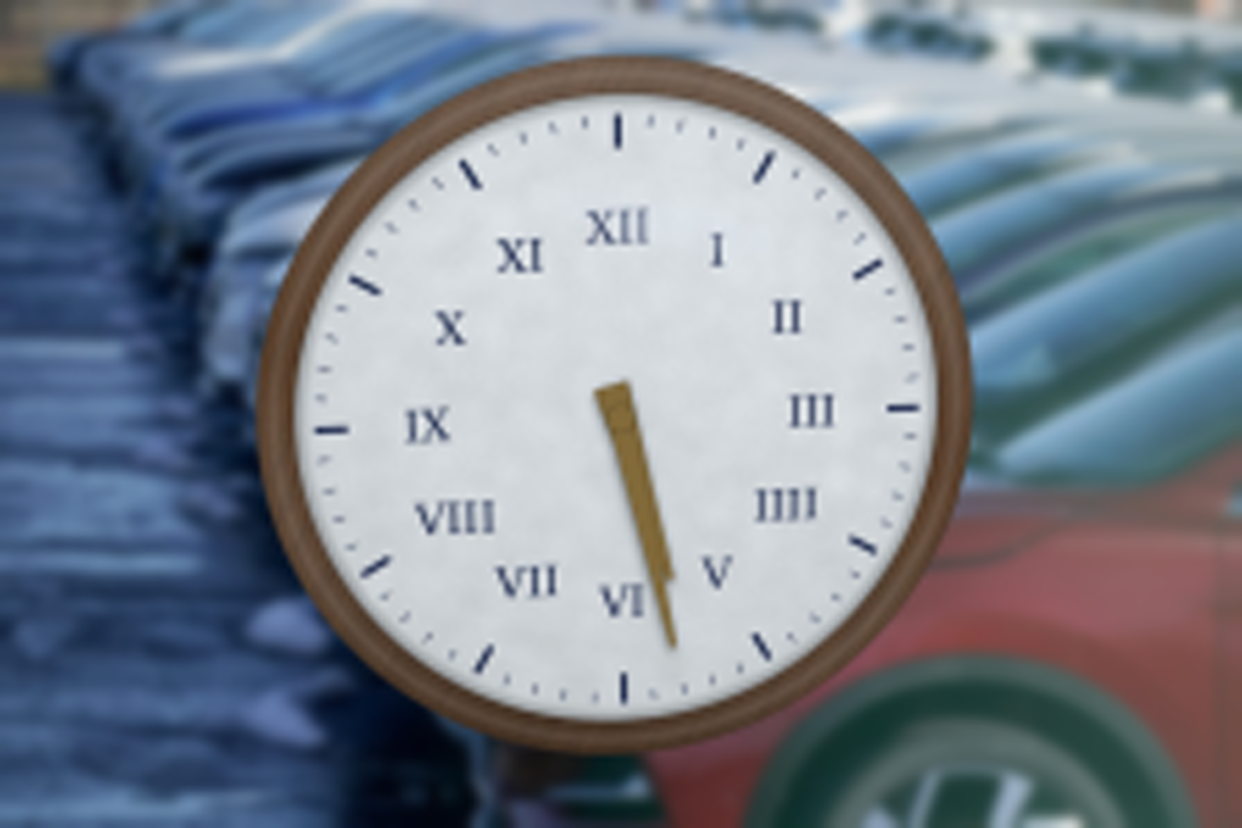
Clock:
5 h 28 min
